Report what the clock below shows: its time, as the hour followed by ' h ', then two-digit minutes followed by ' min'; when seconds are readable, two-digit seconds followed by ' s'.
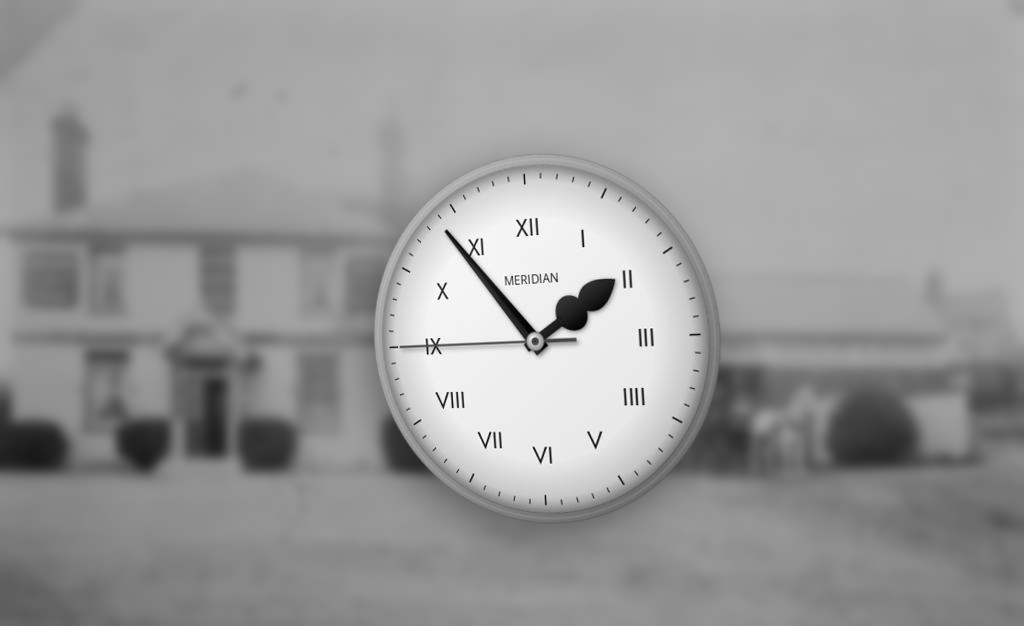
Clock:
1 h 53 min 45 s
